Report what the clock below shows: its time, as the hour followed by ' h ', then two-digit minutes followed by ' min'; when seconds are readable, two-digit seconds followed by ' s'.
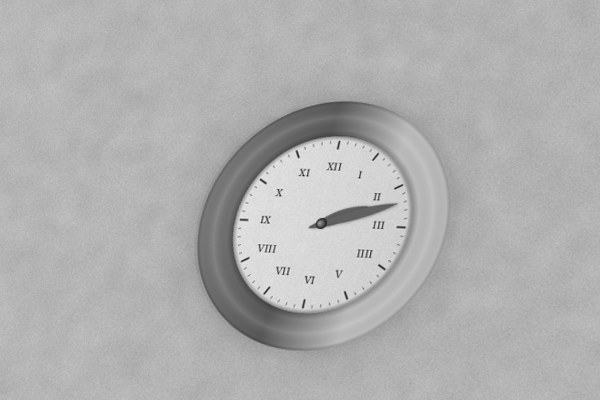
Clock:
2 h 12 min
